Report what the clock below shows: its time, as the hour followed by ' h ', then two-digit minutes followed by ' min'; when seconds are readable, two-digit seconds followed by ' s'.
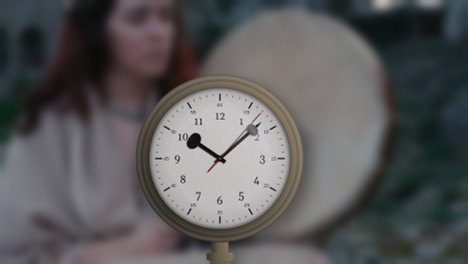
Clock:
10 h 08 min 07 s
